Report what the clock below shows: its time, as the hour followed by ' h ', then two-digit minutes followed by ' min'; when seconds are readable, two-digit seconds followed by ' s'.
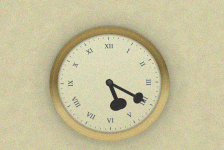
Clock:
5 h 20 min
